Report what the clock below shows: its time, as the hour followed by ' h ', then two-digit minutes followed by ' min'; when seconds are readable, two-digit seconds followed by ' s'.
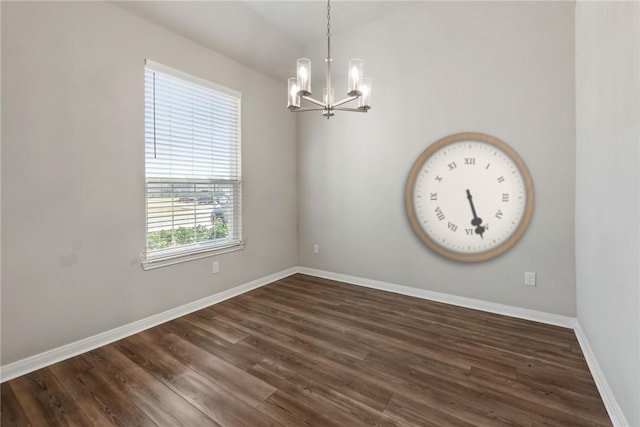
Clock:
5 h 27 min
